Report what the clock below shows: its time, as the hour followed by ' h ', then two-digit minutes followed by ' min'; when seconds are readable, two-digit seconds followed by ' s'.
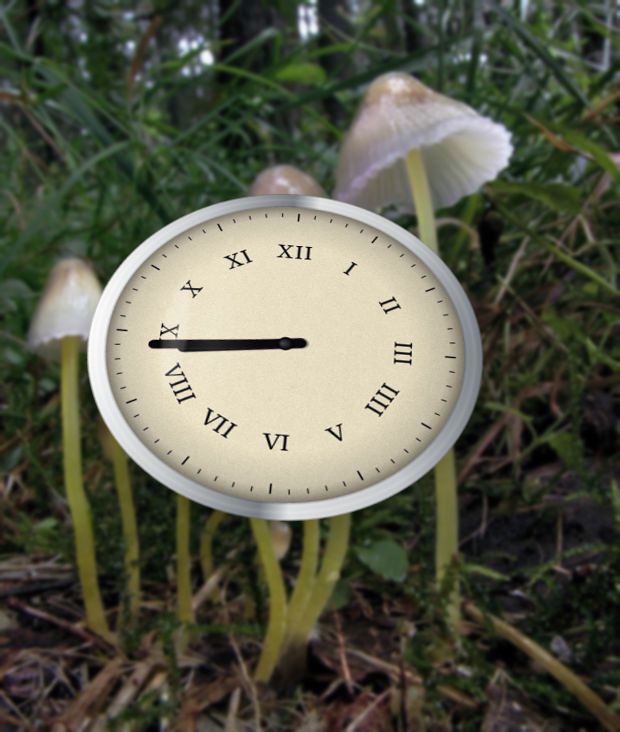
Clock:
8 h 44 min
